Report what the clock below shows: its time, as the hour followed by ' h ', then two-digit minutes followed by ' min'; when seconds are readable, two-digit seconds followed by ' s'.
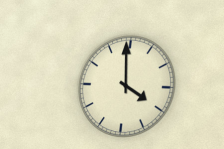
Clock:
3 h 59 min
